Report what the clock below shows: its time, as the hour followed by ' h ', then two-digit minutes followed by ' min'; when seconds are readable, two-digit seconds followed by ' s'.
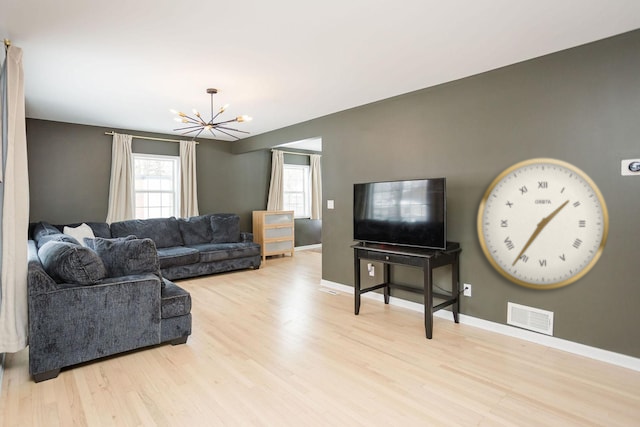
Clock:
1 h 36 min
